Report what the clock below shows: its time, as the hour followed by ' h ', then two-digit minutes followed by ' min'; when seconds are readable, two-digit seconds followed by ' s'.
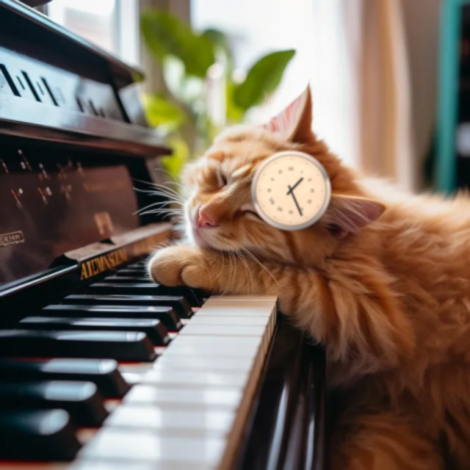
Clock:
1 h 26 min
